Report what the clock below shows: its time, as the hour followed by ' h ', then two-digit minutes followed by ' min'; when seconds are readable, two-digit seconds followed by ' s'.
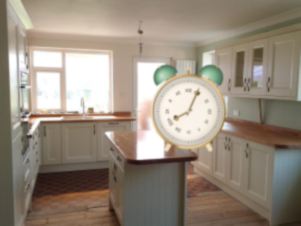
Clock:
8 h 04 min
